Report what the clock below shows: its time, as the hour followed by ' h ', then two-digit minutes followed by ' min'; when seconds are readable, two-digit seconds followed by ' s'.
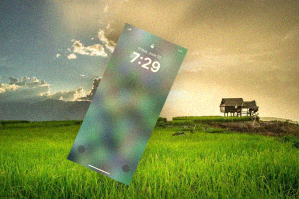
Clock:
7 h 29 min
